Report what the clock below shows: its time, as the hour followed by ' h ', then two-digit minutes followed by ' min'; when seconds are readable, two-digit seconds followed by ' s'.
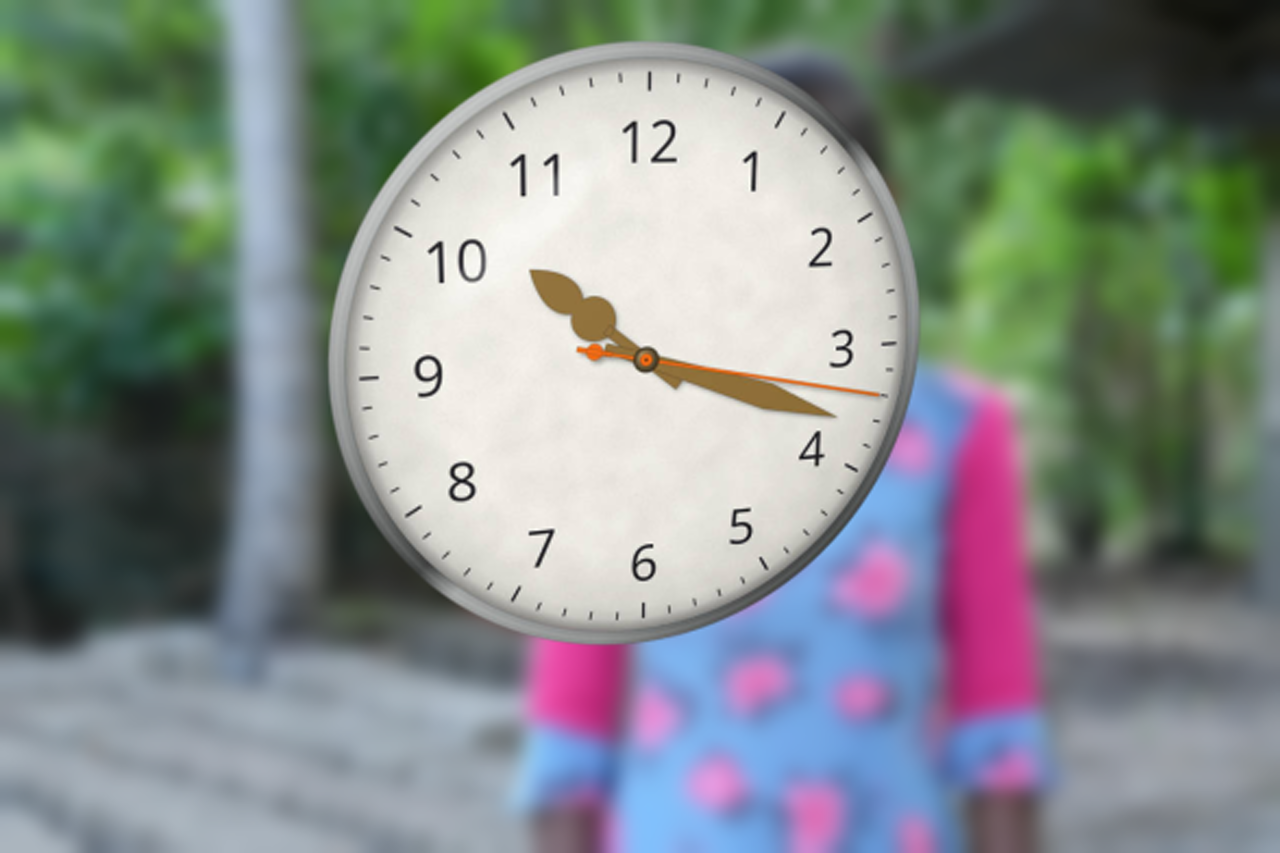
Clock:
10 h 18 min 17 s
